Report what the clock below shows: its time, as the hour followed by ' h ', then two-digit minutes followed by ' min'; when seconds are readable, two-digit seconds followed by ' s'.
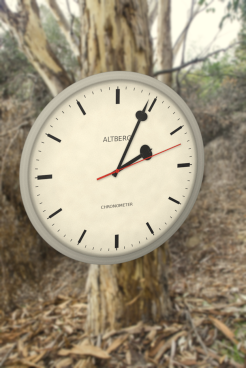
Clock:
2 h 04 min 12 s
